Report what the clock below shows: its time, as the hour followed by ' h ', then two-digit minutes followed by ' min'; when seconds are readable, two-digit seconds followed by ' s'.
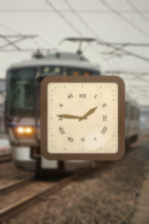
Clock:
1 h 46 min
